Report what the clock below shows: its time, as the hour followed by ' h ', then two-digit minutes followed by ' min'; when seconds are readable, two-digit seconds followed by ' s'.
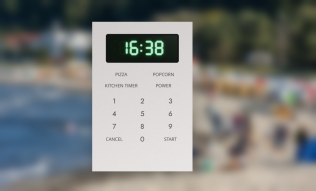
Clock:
16 h 38 min
